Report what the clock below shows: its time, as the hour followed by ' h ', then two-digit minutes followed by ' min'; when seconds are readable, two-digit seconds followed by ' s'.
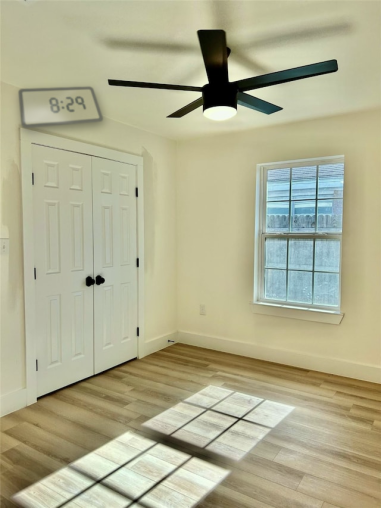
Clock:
8 h 29 min
